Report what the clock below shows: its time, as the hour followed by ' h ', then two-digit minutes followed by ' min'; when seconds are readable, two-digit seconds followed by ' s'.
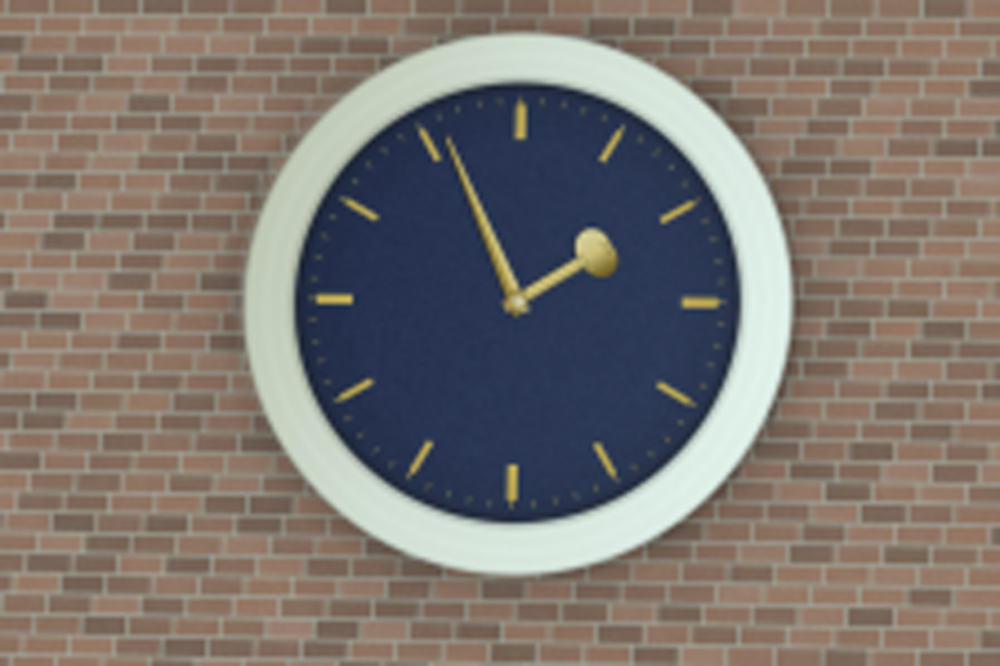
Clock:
1 h 56 min
